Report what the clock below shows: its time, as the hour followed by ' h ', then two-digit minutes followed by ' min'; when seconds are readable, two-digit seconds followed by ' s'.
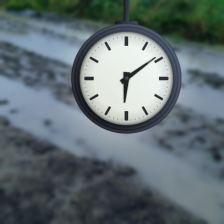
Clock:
6 h 09 min
